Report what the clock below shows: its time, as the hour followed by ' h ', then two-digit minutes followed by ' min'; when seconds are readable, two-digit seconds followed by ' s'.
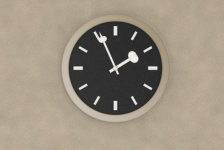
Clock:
1 h 56 min
